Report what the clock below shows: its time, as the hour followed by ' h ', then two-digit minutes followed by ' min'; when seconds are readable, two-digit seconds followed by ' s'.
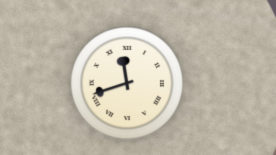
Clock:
11 h 42 min
